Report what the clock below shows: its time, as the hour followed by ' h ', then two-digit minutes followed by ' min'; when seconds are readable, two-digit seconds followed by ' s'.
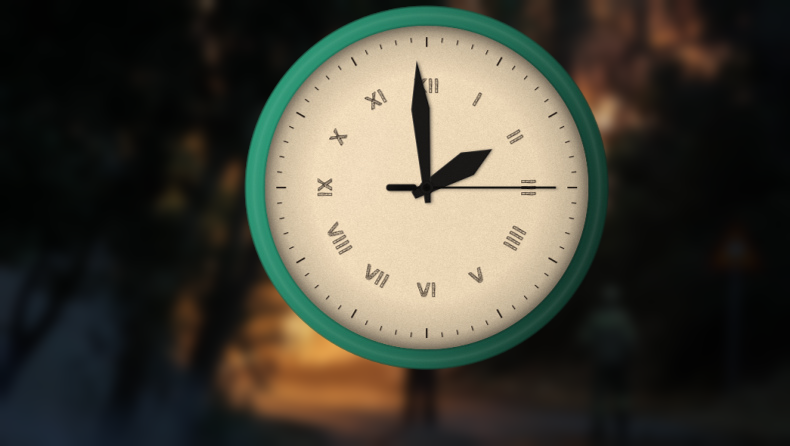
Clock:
1 h 59 min 15 s
